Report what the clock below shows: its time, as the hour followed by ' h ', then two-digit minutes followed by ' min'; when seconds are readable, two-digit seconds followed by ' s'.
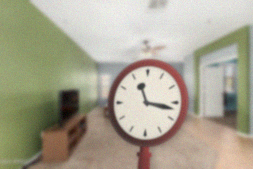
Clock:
11 h 17 min
